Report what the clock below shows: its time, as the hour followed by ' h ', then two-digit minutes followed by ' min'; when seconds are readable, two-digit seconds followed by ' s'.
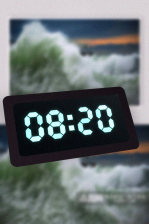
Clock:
8 h 20 min
